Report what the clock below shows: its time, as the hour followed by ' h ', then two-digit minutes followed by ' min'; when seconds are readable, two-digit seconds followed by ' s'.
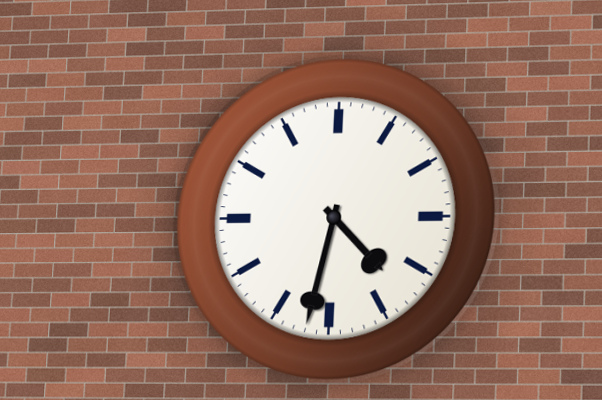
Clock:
4 h 32 min
